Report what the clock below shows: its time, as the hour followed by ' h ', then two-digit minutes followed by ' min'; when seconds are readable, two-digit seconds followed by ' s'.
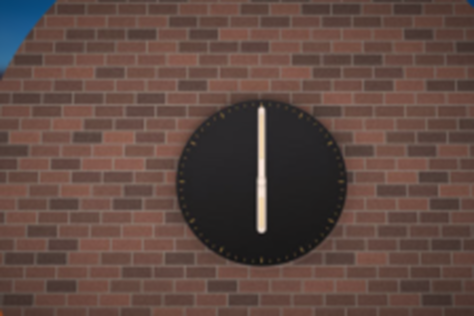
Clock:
6 h 00 min
